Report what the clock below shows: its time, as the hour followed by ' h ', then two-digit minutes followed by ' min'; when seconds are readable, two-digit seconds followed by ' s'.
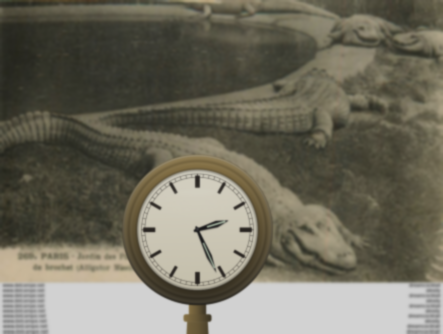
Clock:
2 h 26 min
